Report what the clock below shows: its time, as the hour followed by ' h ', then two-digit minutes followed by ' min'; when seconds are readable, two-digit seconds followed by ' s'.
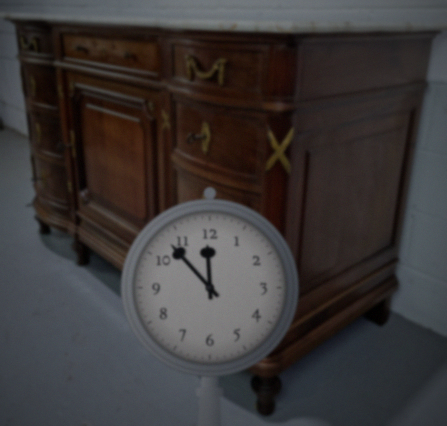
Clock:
11 h 53 min
